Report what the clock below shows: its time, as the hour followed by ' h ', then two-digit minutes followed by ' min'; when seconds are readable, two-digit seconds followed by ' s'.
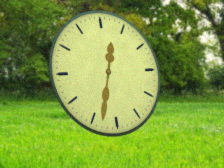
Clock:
12 h 33 min
